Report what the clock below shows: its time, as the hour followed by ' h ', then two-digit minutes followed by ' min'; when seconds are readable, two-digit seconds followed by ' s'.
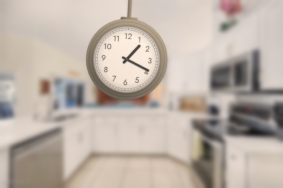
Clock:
1 h 19 min
